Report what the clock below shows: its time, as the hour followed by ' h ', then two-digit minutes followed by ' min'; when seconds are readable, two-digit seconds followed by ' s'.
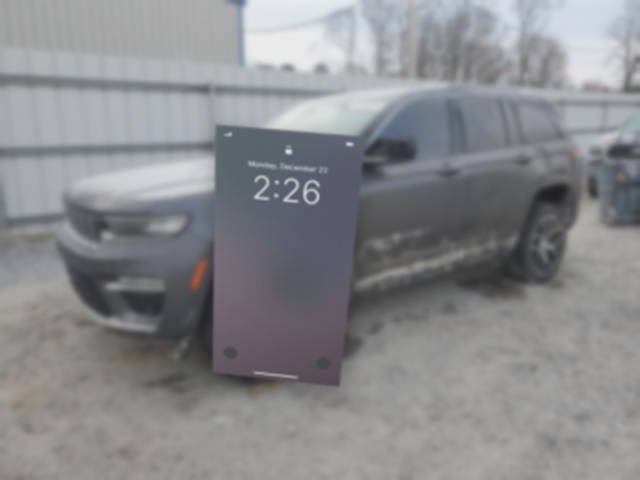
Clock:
2 h 26 min
